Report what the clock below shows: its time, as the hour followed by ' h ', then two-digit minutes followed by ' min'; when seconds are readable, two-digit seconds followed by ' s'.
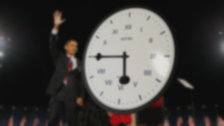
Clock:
5 h 45 min
